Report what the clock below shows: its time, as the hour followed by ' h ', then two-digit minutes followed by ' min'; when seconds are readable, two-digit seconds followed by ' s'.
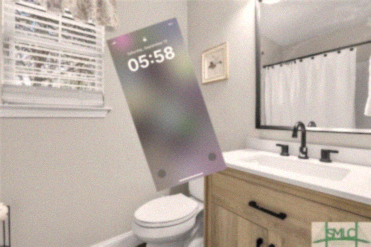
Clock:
5 h 58 min
